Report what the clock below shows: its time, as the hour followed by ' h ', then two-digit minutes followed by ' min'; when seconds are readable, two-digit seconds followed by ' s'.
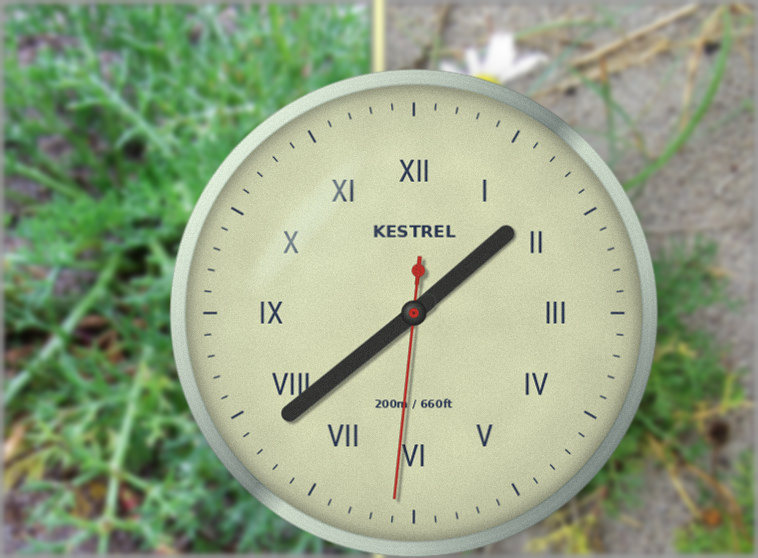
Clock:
1 h 38 min 31 s
